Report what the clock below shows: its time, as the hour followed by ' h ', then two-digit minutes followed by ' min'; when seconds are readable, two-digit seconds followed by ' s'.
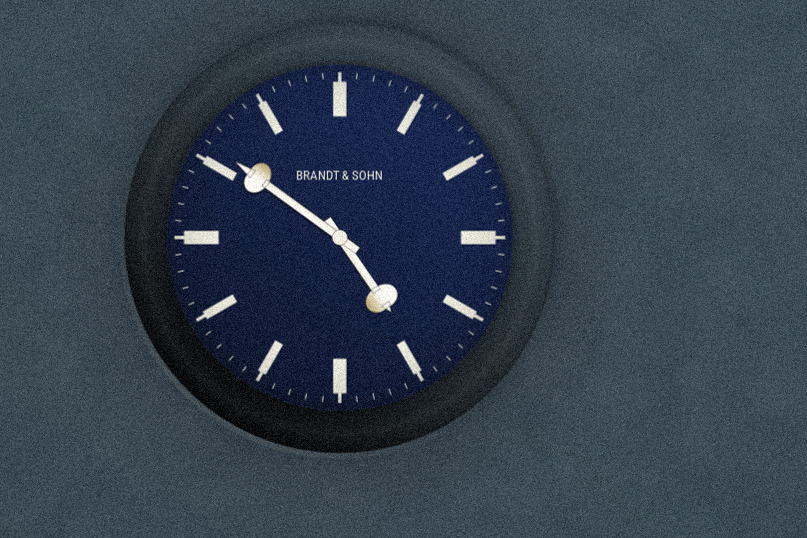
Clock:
4 h 51 min
